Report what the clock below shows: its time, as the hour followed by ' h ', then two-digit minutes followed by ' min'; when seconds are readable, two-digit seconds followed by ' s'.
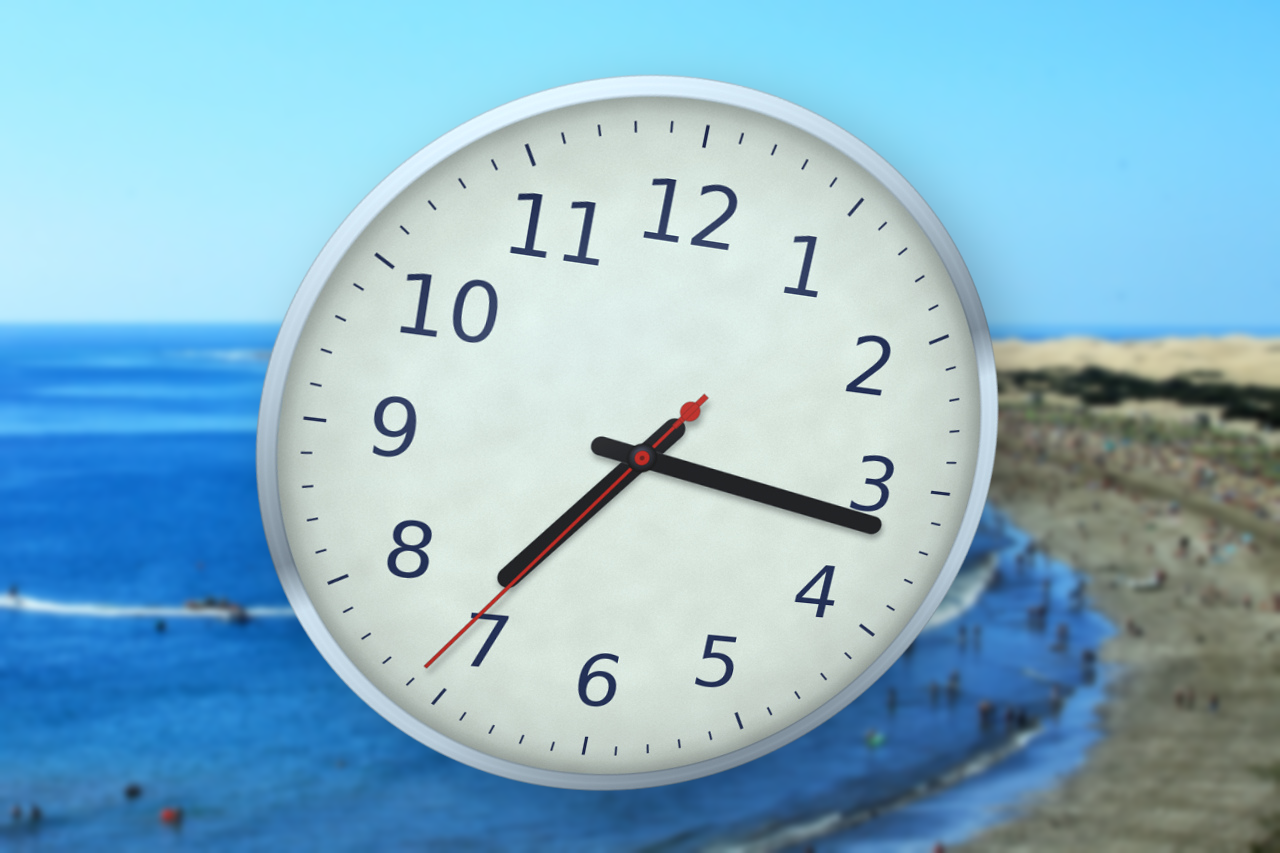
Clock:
7 h 16 min 36 s
